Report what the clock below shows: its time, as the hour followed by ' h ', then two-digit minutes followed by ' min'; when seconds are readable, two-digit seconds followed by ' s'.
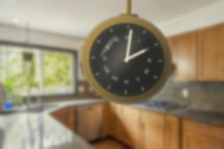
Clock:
2 h 01 min
